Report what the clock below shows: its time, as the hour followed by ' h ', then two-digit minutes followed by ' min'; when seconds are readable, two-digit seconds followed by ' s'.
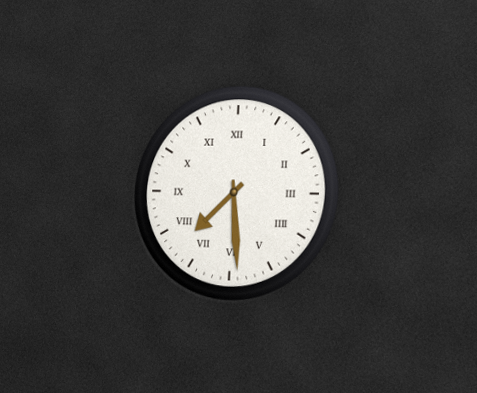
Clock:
7 h 29 min
